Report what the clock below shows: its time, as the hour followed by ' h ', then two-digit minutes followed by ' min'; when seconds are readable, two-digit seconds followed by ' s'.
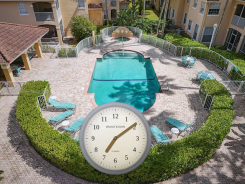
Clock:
7 h 09 min
